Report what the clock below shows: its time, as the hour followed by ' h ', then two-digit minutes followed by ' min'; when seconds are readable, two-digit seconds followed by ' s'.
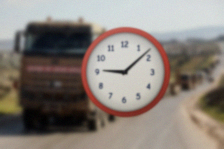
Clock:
9 h 08 min
